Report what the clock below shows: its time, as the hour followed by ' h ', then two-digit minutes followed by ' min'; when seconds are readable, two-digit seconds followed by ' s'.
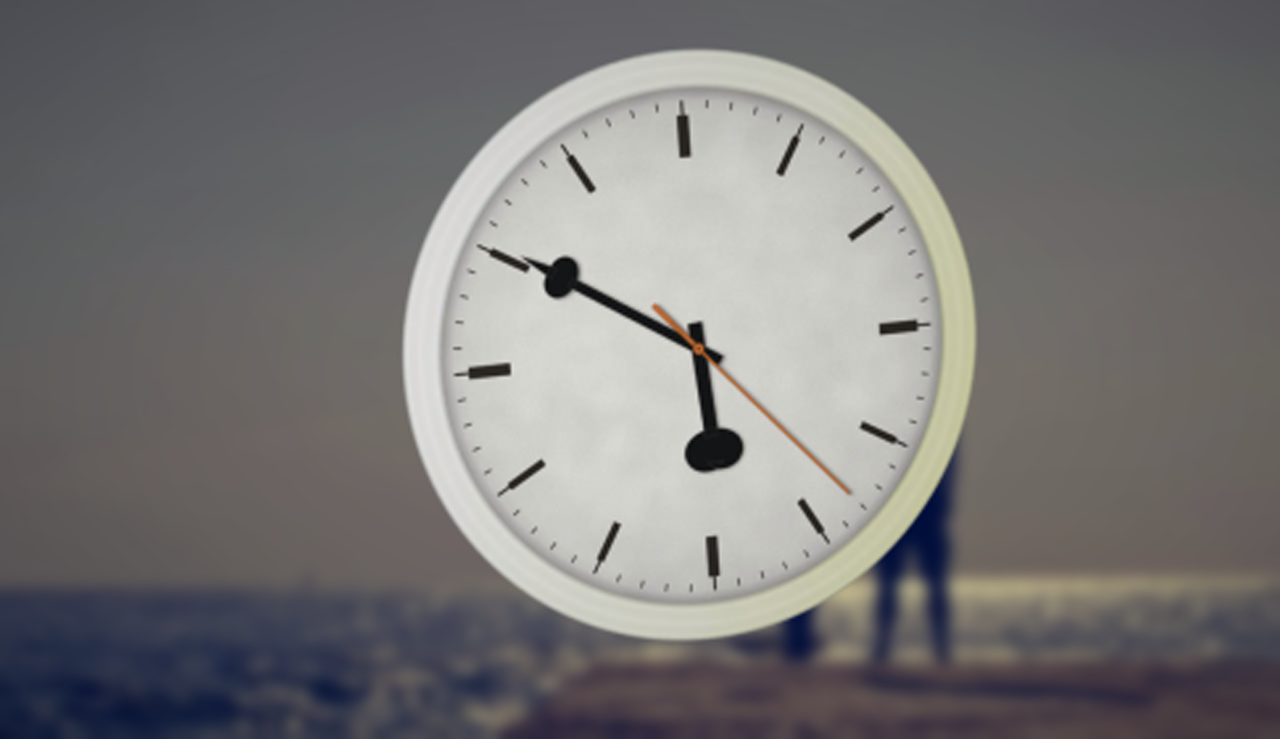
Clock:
5 h 50 min 23 s
